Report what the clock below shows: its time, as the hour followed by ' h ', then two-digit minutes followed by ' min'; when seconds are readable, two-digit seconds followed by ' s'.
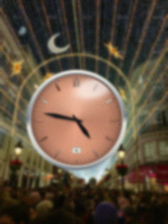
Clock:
4 h 47 min
